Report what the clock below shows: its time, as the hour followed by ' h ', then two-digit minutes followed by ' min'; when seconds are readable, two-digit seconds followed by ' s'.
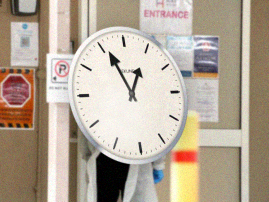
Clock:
12 h 56 min
